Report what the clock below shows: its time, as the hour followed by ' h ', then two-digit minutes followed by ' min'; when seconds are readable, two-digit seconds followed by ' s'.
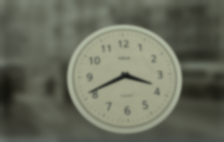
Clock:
3 h 41 min
